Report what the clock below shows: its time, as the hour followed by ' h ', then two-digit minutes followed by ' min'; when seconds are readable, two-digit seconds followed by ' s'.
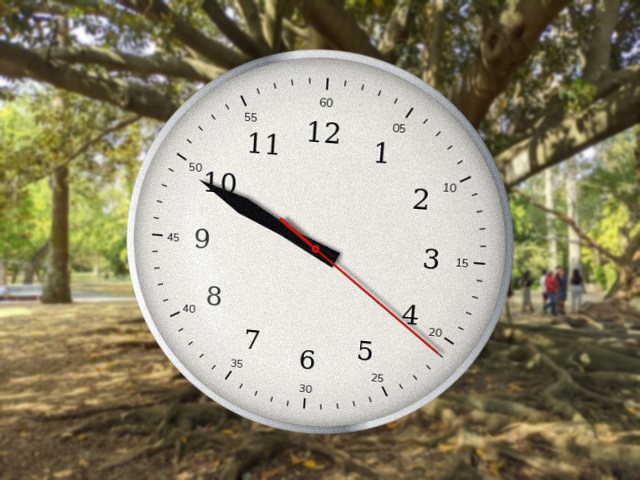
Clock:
9 h 49 min 21 s
